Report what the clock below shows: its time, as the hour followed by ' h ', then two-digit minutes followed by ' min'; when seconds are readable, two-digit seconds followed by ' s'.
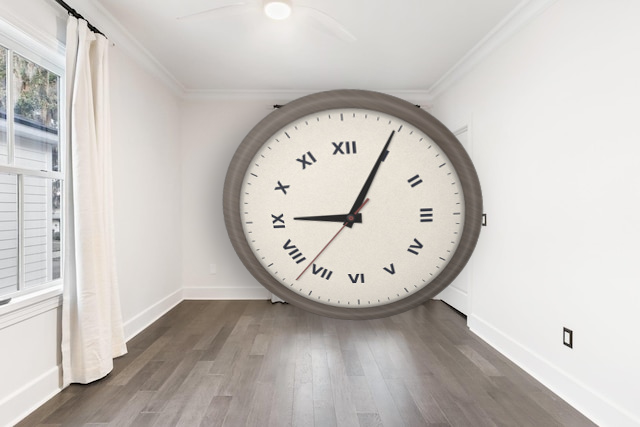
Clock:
9 h 04 min 37 s
